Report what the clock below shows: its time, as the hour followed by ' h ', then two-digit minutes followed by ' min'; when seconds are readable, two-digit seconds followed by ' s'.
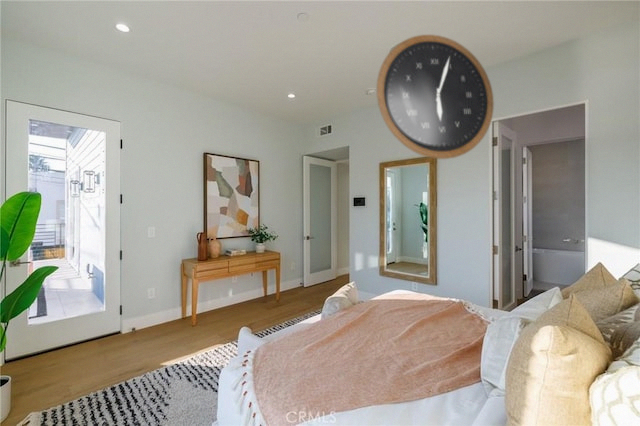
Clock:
6 h 04 min
